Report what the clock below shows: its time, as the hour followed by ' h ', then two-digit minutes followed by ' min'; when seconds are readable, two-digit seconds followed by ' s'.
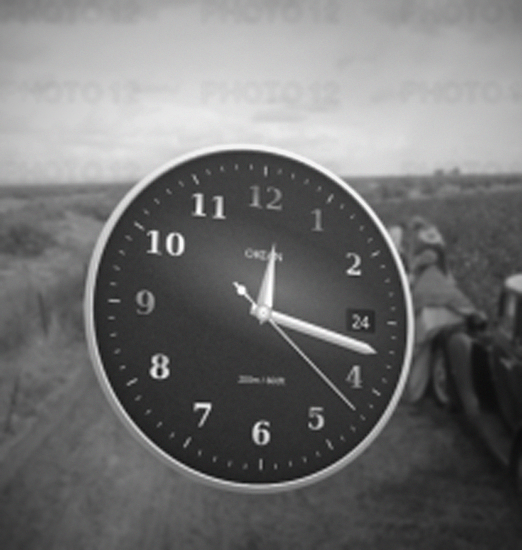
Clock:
12 h 17 min 22 s
